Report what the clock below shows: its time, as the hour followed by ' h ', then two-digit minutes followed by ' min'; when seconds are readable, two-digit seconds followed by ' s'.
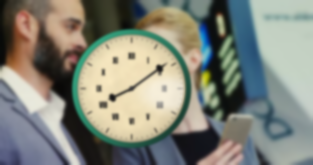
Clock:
8 h 09 min
